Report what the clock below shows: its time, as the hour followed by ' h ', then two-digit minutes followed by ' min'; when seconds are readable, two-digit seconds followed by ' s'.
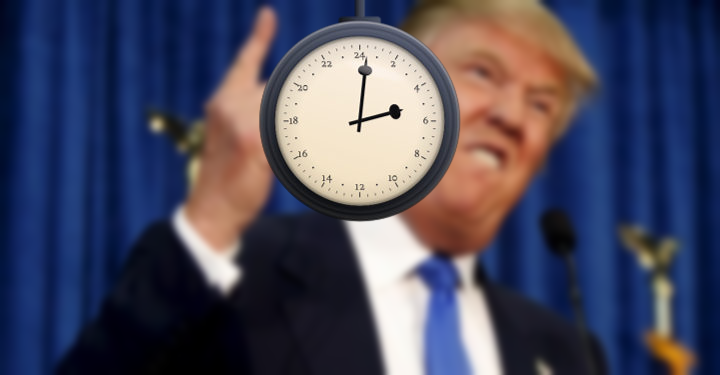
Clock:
5 h 01 min
